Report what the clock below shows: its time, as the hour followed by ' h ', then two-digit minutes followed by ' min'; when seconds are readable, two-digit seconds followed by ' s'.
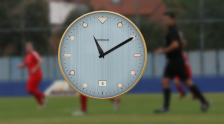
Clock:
11 h 10 min
